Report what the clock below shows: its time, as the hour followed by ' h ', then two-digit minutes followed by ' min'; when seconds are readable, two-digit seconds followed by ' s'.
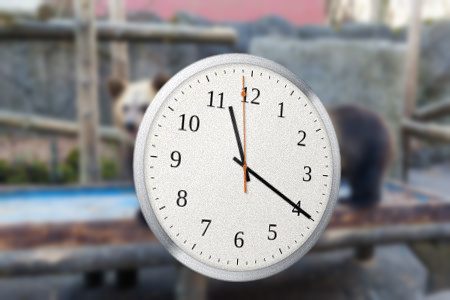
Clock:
11 h 19 min 59 s
